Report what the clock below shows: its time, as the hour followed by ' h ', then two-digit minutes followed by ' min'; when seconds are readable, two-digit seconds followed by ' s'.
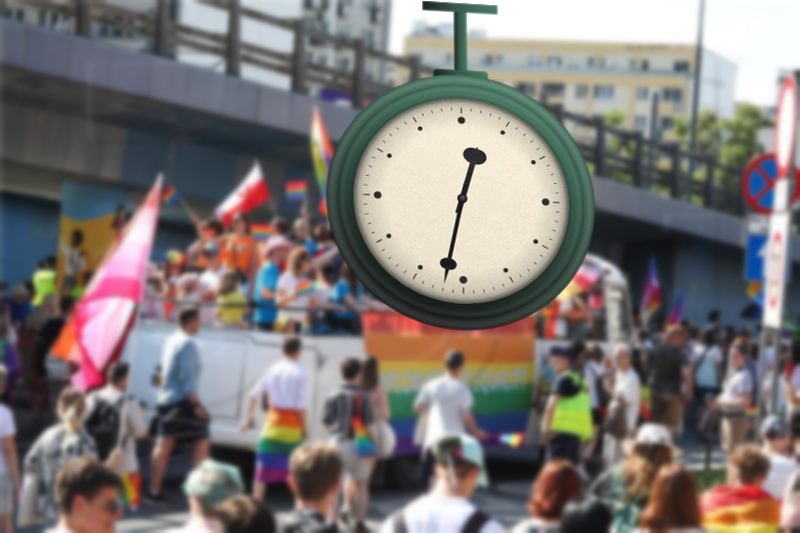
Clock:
12 h 32 min
